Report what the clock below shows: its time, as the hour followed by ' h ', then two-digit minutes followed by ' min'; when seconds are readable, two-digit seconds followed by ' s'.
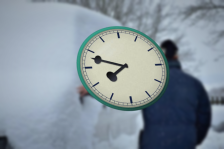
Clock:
7 h 48 min
